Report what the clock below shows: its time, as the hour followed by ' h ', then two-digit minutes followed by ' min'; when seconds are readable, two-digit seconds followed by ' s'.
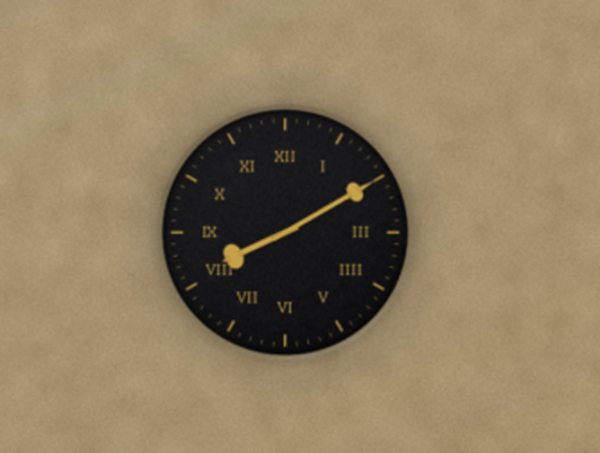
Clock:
8 h 10 min
